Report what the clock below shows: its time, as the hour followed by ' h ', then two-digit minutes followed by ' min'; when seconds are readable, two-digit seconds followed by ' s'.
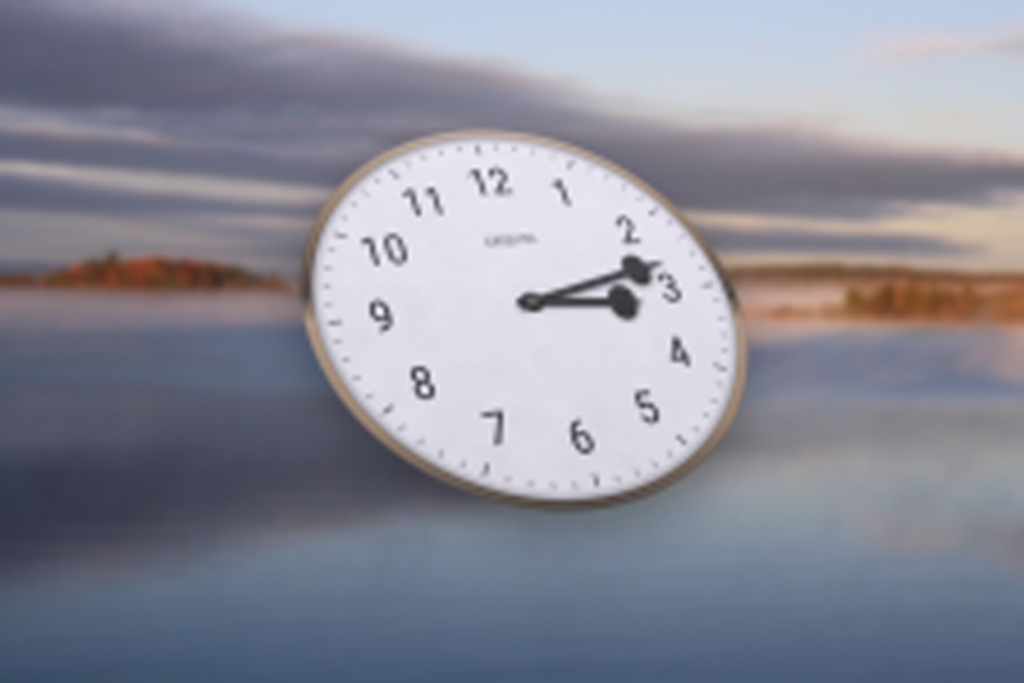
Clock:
3 h 13 min
